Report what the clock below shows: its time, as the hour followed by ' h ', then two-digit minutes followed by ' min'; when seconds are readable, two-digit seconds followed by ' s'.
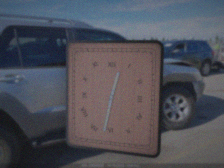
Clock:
12 h 32 min
